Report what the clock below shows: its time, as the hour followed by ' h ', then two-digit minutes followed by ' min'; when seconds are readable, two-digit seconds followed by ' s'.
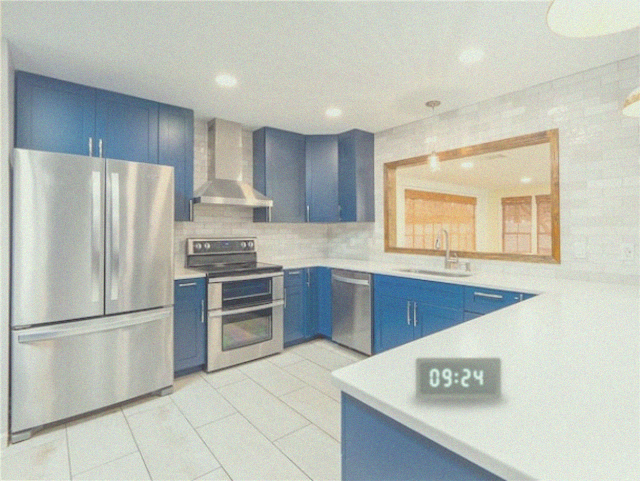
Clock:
9 h 24 min
